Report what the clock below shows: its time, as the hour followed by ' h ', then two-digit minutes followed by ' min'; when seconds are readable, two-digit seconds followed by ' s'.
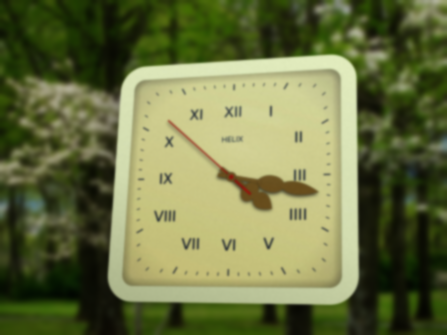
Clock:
4 h 16 min 52 s
